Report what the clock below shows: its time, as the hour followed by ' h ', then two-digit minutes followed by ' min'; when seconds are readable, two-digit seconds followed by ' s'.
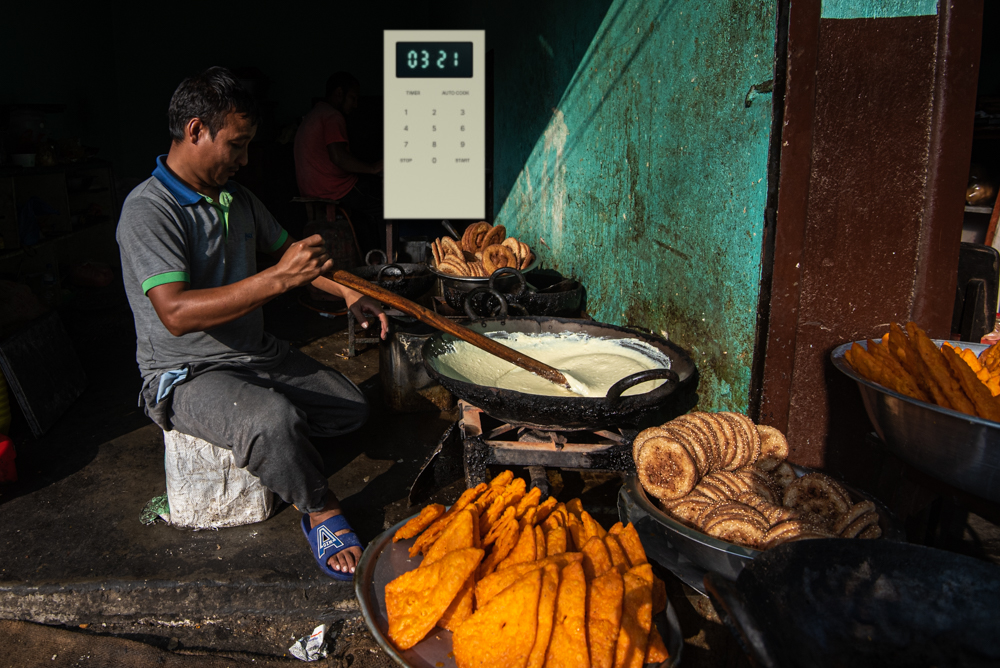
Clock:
3 h 21 min
